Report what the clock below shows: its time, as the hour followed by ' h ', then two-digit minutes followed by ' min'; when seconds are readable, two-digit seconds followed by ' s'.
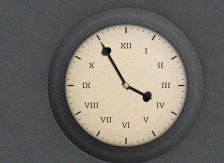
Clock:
3 h 55 min
